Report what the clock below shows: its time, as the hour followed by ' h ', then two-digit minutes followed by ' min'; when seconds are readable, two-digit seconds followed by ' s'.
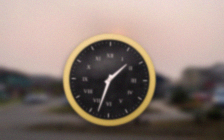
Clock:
1 h 33 min
